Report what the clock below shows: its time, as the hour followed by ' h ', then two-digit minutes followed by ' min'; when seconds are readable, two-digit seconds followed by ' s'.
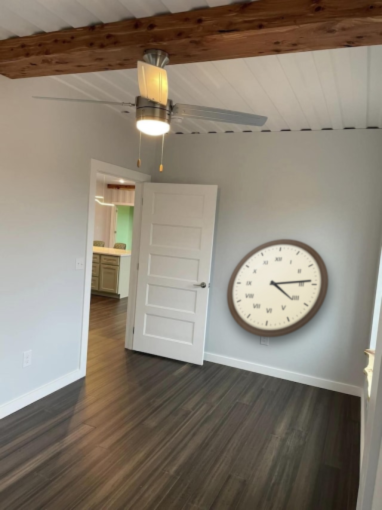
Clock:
4 h 14 min
